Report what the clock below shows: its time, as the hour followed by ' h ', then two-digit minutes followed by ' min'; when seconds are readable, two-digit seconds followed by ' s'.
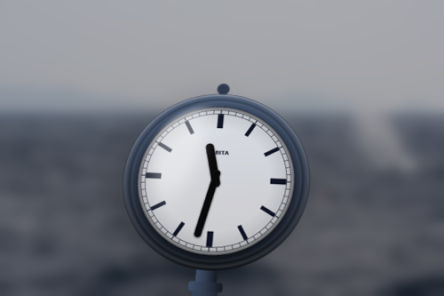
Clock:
11 h 32 min
